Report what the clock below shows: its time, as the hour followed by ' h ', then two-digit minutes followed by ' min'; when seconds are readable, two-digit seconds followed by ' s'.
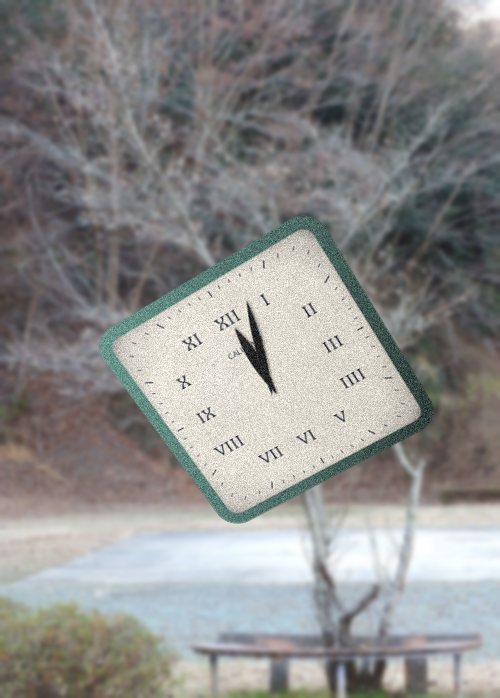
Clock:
12 h 03 min
